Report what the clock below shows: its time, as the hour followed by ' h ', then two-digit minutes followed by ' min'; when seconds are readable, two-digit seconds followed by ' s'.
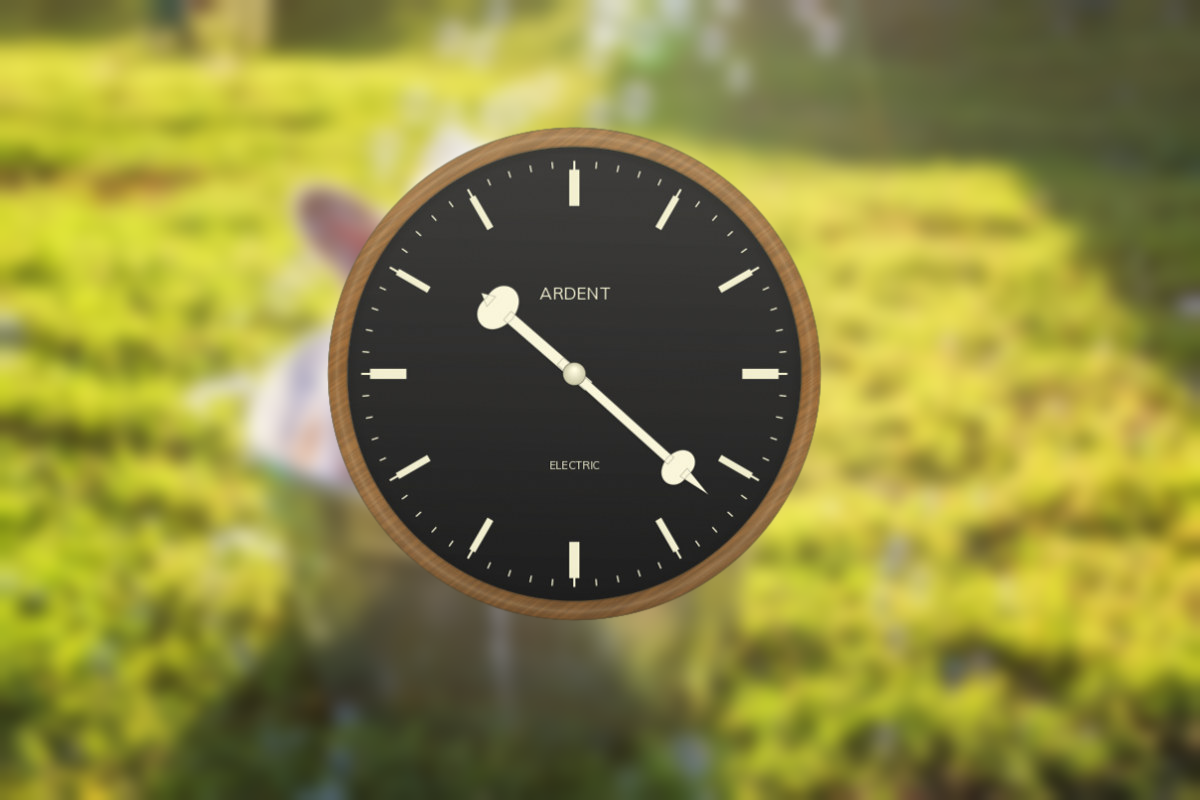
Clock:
10 h 22 min
